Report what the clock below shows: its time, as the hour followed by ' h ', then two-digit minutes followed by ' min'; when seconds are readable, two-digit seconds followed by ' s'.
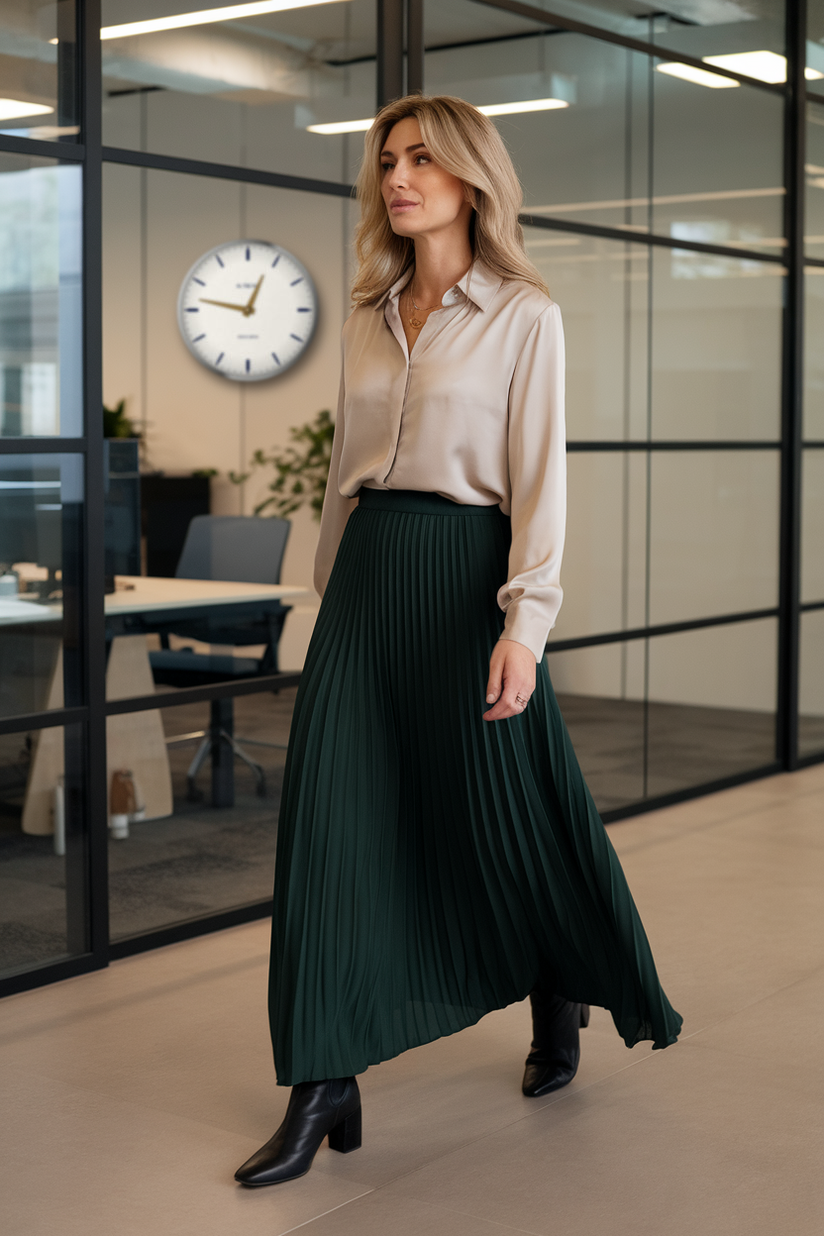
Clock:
12 h 47 min
